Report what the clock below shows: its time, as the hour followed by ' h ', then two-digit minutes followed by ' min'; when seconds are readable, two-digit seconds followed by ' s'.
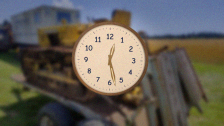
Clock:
12 h 28 min
